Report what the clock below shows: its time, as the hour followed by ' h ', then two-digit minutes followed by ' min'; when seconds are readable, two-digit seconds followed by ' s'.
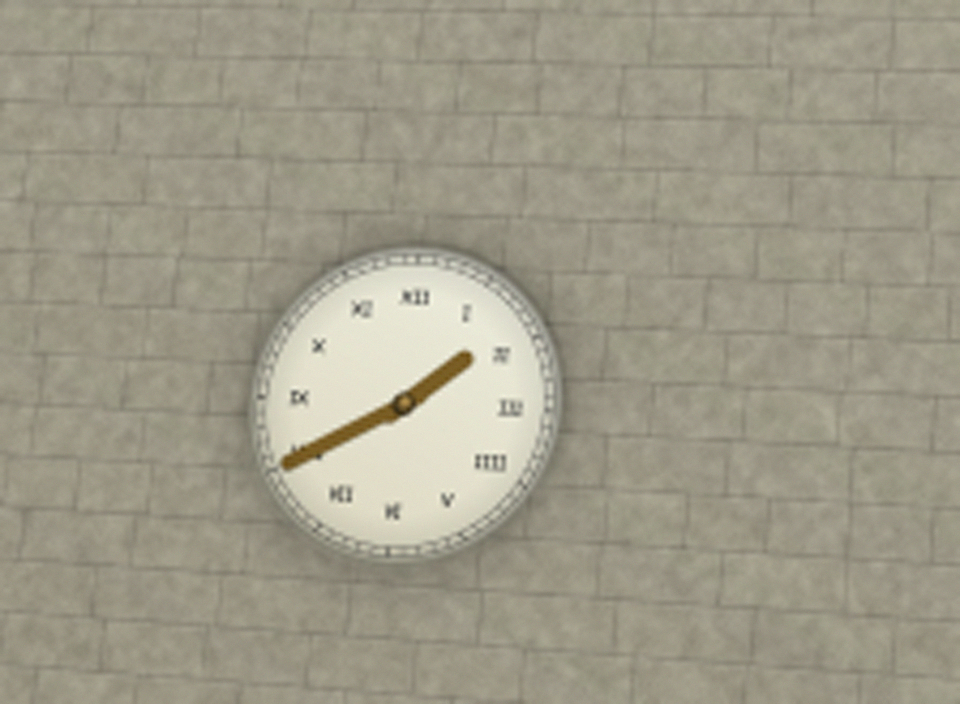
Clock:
1 h 40 min
